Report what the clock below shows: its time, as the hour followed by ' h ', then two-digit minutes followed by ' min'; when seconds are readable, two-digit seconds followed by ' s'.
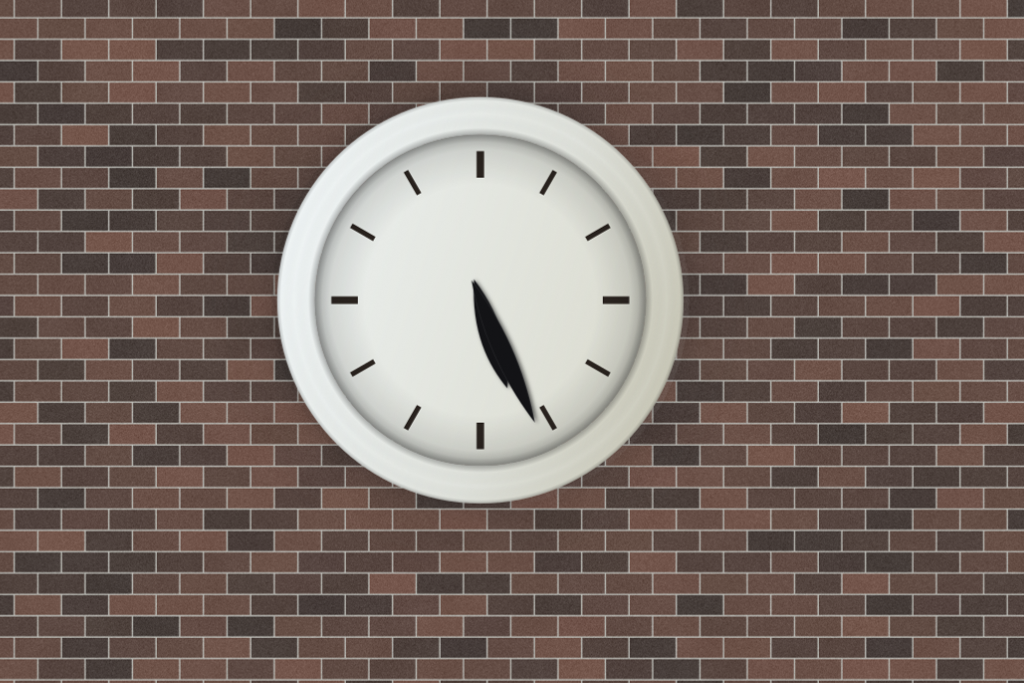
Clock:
5 h 26 min
